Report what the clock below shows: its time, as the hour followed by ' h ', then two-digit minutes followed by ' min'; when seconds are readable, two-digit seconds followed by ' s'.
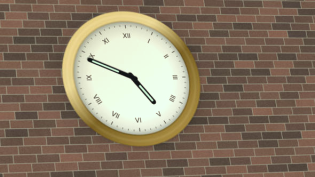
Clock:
4 h 49 min
